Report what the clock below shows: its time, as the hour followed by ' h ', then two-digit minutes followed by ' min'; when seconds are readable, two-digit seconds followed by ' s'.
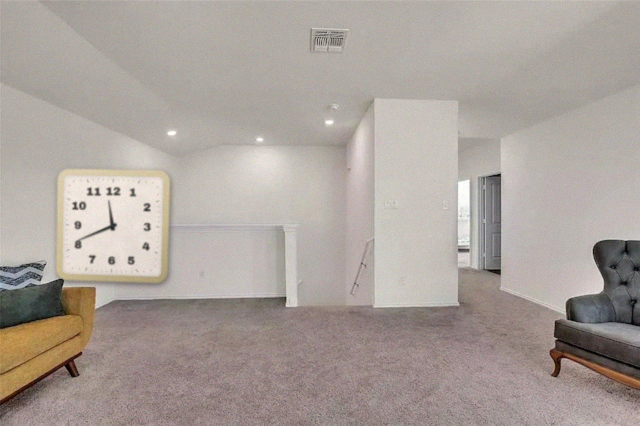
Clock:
11 h 41 min
